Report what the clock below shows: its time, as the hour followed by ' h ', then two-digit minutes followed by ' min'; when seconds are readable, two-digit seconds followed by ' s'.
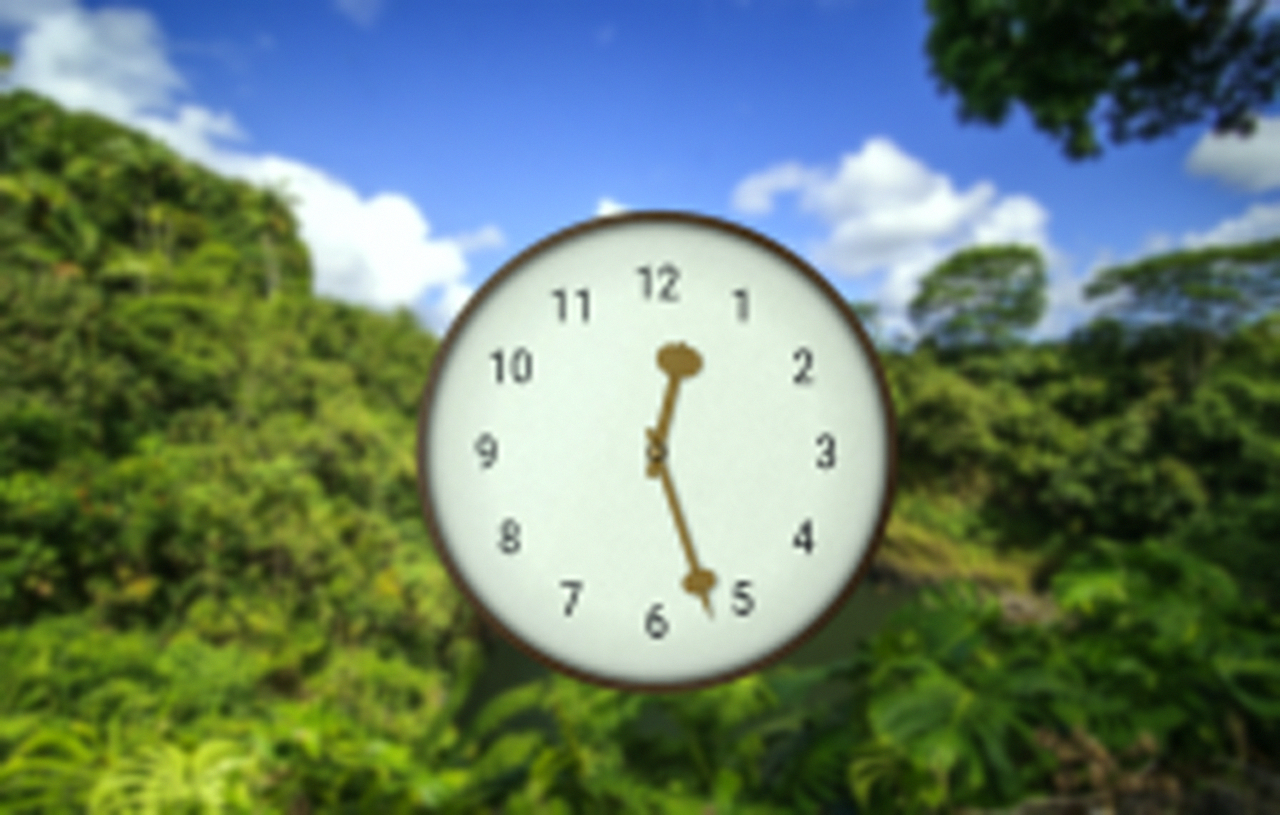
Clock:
12 h 27 min
